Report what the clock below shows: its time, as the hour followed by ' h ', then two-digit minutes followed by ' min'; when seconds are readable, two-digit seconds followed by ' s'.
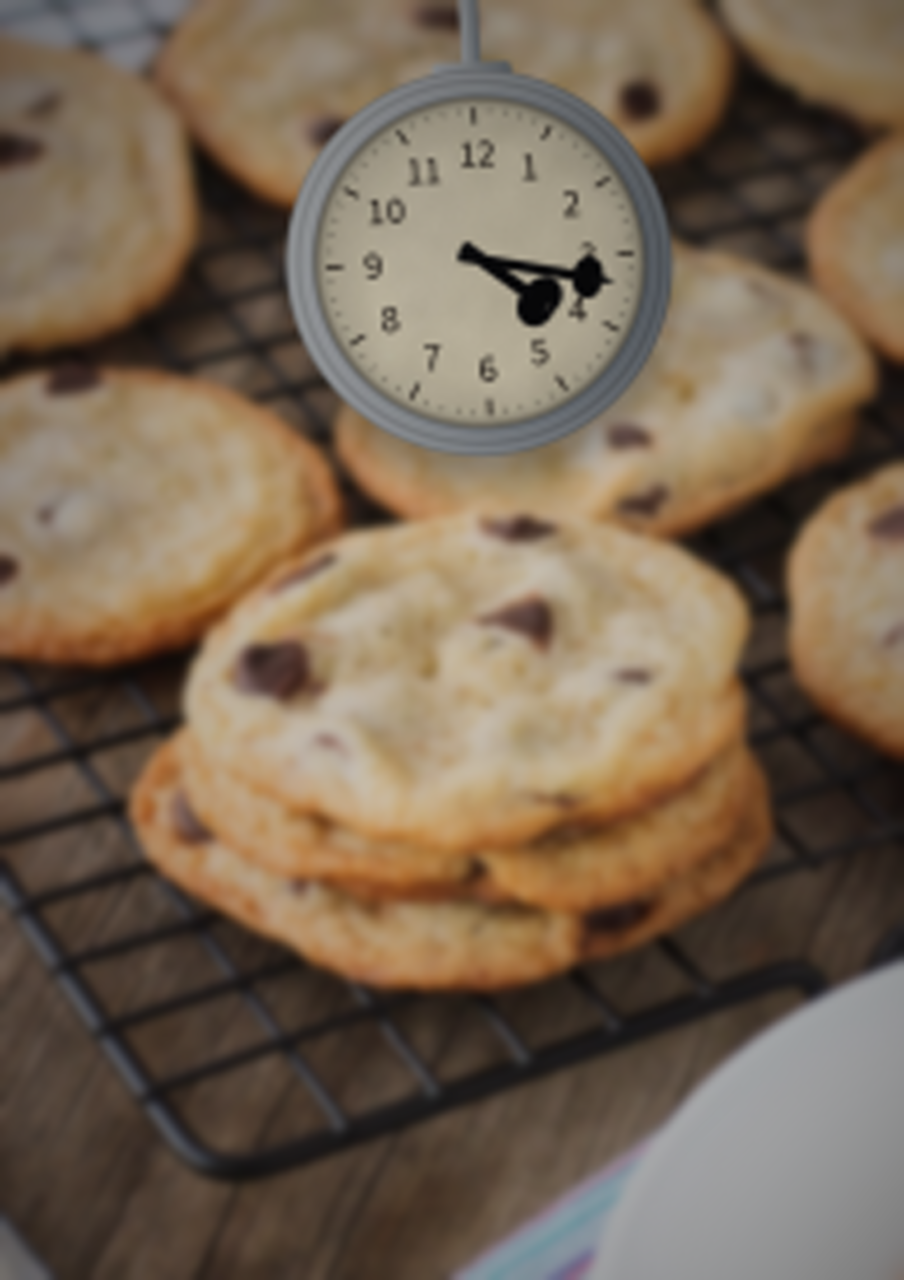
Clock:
4 h 17 min
